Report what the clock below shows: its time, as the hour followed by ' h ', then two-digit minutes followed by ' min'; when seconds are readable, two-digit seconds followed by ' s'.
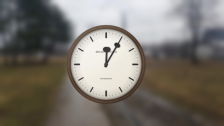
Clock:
12 h 05 min
